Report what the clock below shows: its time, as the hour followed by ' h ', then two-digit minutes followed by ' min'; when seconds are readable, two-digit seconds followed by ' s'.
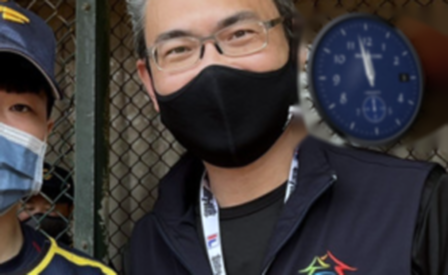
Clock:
11 h 58 min
